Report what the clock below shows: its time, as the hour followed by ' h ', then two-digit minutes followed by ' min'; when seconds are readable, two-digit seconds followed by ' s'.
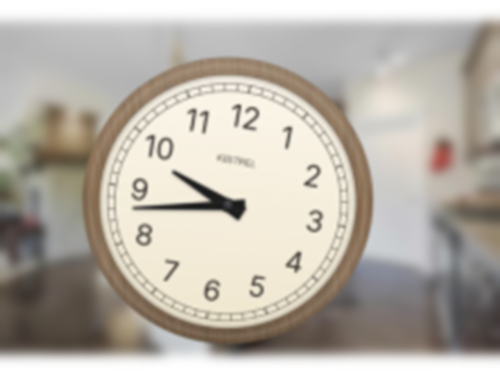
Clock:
9 h 43 min
